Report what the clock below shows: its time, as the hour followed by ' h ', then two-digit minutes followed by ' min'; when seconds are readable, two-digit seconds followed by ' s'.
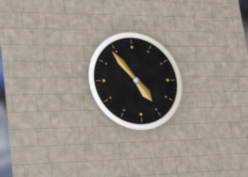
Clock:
4 h 54 min
